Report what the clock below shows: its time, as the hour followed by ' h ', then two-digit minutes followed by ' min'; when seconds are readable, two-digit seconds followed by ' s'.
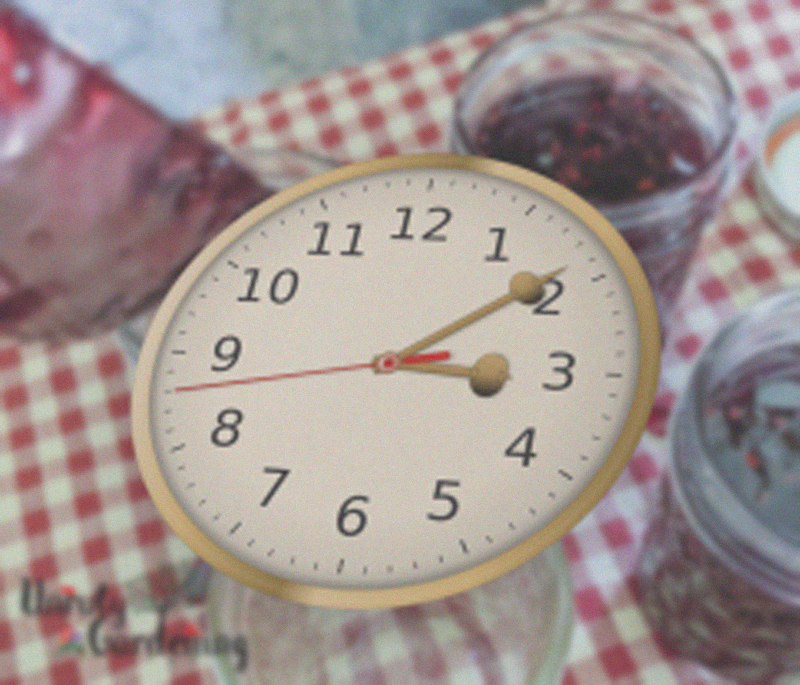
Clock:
3 h 08 min 43 s
